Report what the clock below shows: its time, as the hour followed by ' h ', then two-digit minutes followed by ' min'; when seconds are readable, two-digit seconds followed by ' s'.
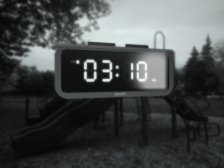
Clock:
3 h 10 min
